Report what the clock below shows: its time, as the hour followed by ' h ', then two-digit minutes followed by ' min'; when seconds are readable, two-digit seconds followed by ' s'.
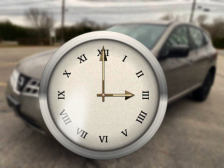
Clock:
3 h 00 min
